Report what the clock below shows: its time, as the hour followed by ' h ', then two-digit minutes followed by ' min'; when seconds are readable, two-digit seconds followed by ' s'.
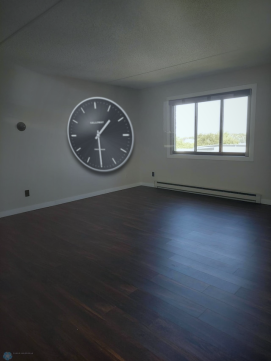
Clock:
1 h 30 min
